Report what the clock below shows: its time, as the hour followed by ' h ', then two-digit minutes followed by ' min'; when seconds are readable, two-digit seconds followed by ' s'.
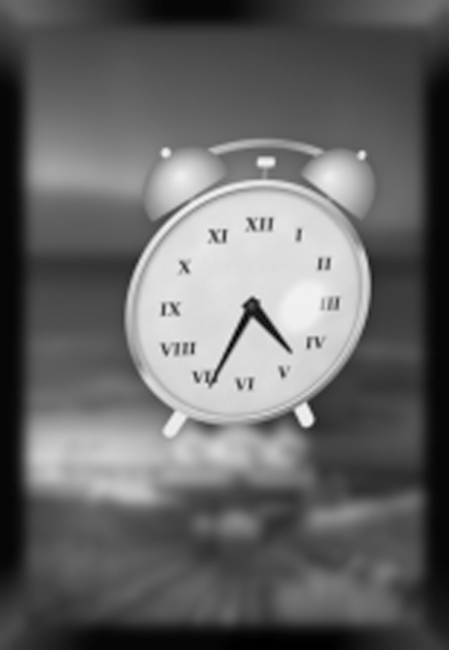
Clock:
4 h 34 min
